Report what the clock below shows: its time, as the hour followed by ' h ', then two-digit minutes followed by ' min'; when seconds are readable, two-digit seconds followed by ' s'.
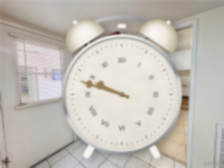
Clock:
9 h 48 min
